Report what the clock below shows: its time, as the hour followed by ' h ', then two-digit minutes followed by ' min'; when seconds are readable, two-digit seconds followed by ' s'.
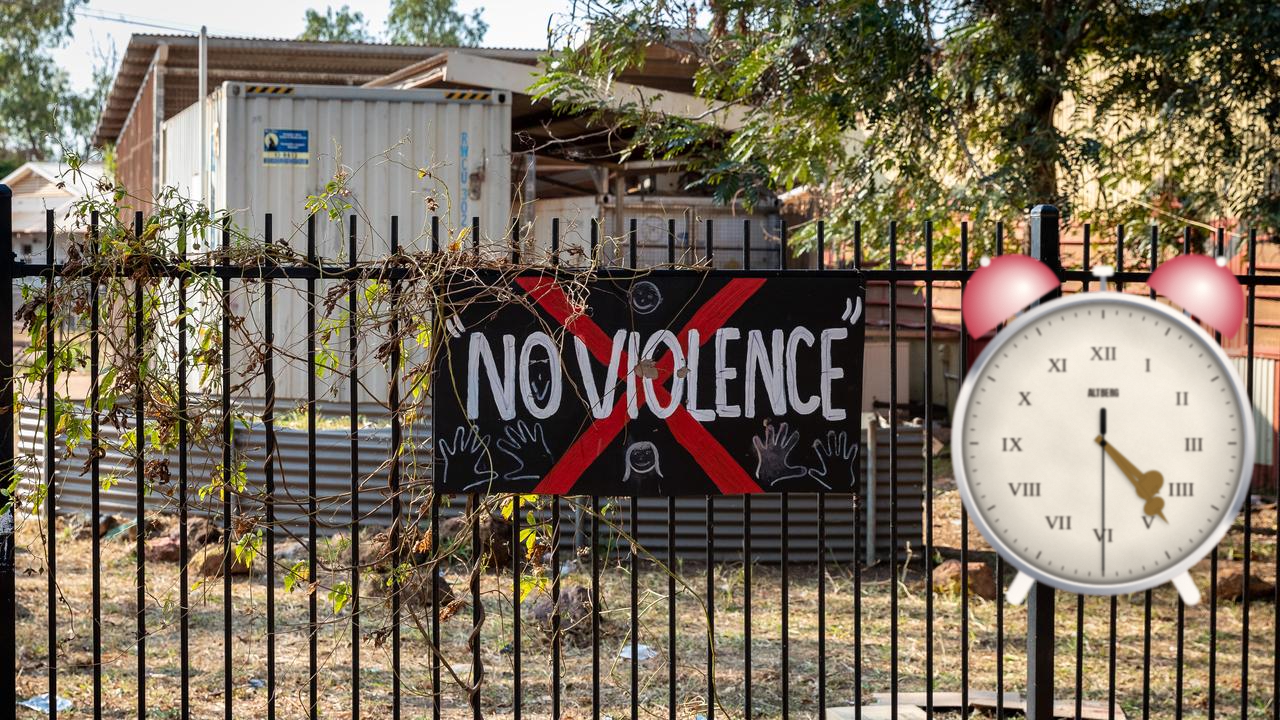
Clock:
4 h 23 min 30 s
